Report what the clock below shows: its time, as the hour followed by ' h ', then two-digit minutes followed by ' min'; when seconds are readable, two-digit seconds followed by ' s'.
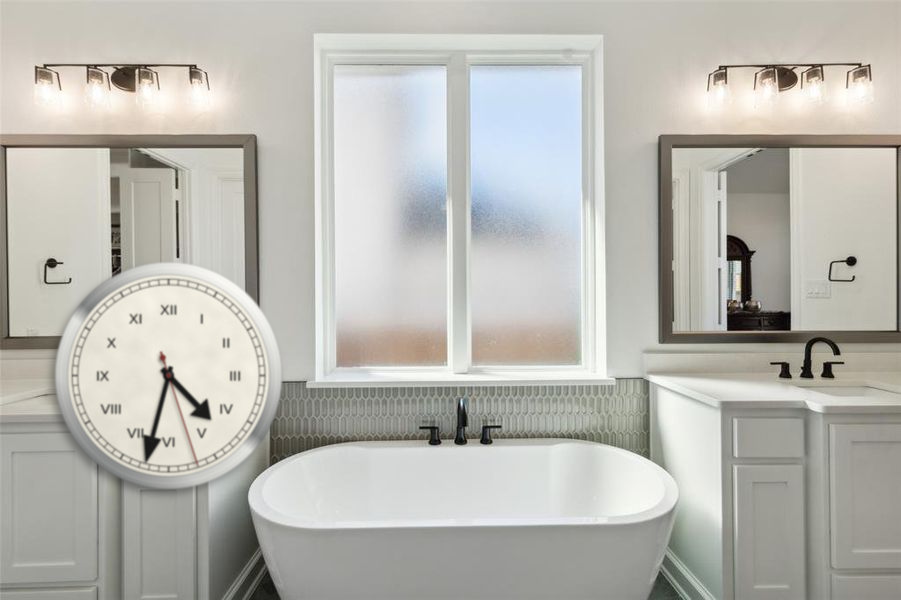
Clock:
4 h 32 min 27 s
